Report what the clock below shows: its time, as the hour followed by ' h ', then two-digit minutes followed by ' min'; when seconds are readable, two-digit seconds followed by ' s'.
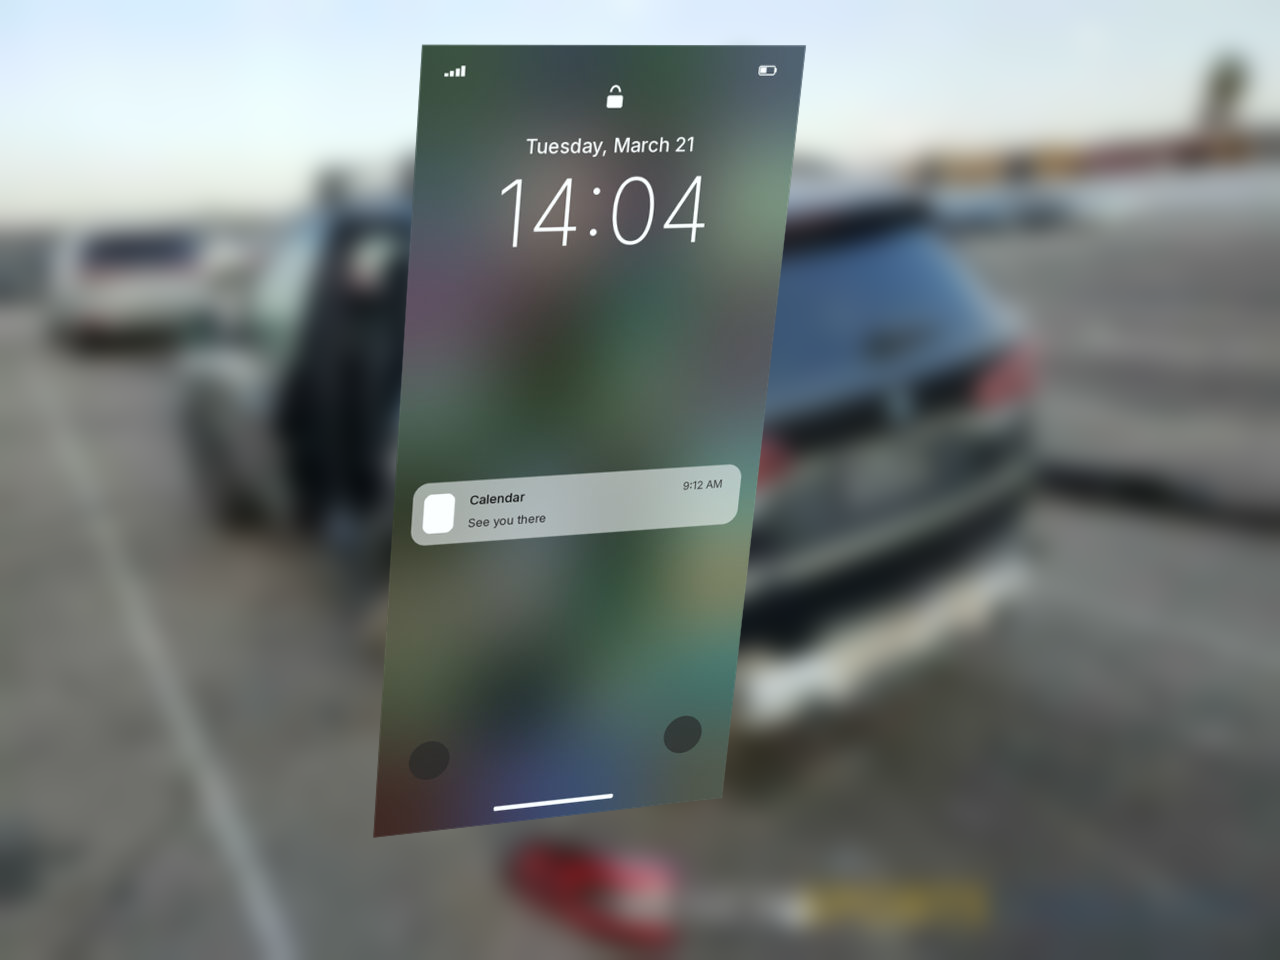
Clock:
14 h 04 min
